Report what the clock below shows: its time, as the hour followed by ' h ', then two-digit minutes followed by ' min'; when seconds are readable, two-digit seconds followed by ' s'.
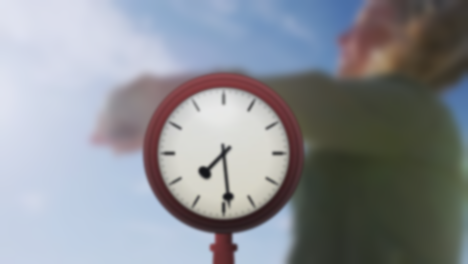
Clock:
7 h 29 min
